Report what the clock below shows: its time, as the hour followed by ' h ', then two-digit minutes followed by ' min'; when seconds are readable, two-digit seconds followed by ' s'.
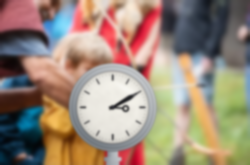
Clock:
3 h 10 min
